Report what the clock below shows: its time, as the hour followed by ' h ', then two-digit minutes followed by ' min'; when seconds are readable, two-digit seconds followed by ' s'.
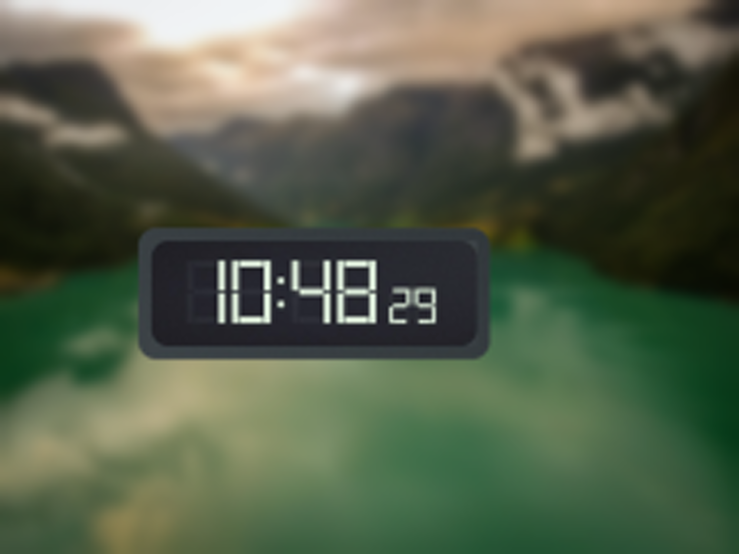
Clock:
10 h 48 min 29 s
